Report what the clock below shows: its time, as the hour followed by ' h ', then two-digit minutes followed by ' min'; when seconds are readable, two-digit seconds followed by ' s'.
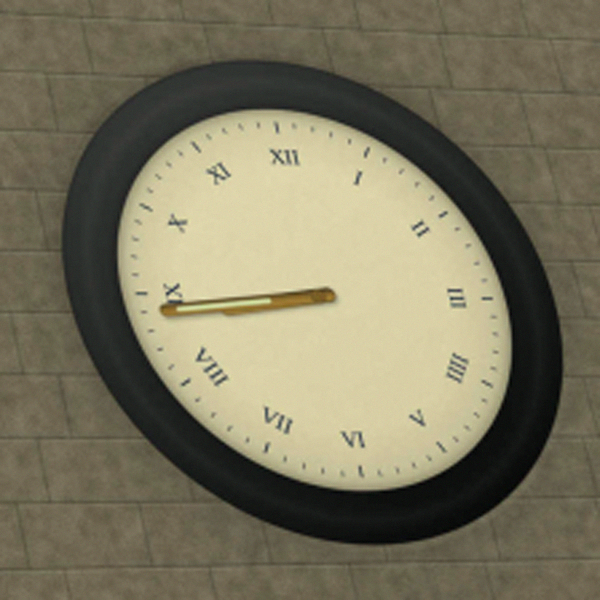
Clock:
8 h 44 min
